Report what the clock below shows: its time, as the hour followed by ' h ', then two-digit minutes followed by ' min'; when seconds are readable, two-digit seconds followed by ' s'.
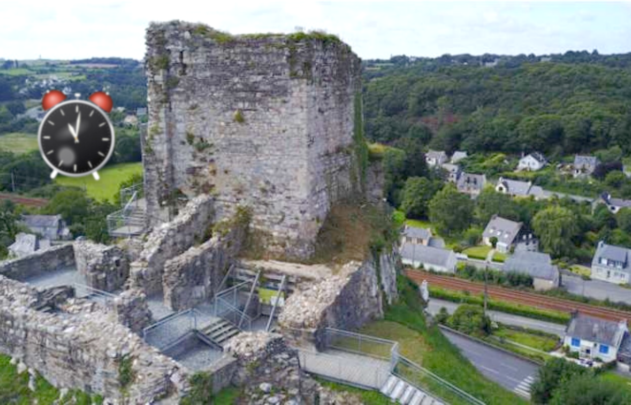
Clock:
11 h 01 min
